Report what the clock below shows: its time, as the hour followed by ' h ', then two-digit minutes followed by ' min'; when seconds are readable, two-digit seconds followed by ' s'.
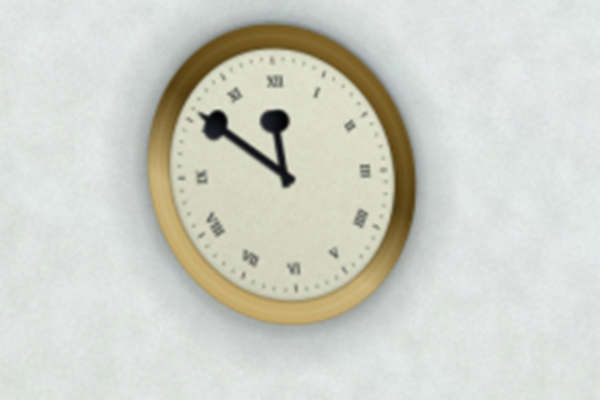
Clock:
11 h 51 min
